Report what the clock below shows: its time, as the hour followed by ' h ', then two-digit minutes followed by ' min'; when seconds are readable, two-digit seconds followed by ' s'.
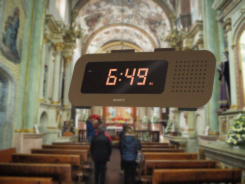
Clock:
6 h 49 min
